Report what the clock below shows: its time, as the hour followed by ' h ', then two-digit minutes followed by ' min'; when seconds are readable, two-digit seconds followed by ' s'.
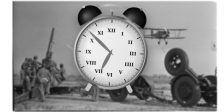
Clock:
6 h 52 min
